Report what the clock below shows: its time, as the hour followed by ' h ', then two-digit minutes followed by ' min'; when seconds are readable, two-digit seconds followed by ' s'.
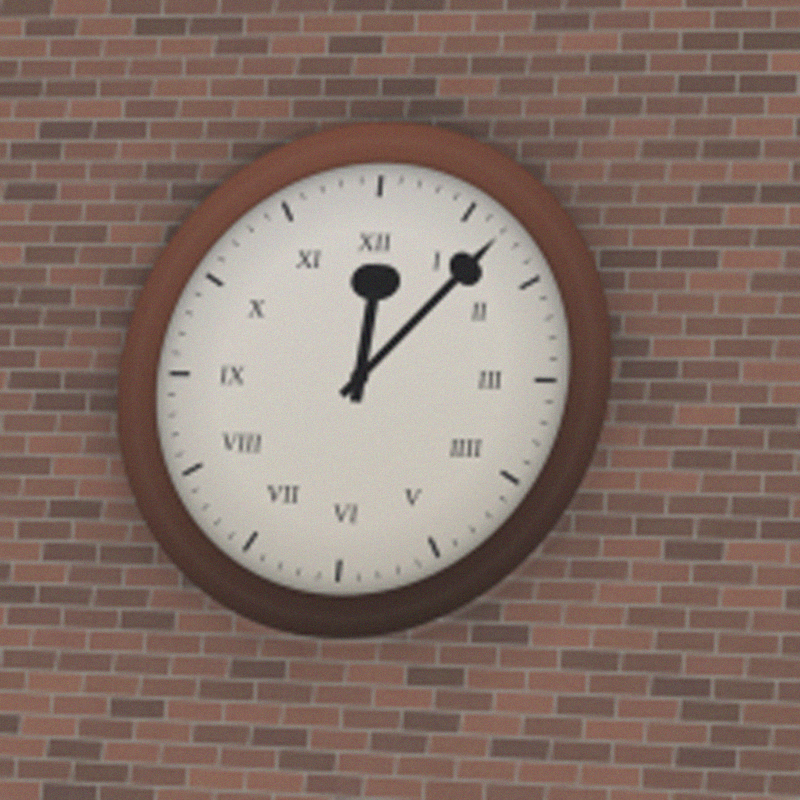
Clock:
12 h 07 min
